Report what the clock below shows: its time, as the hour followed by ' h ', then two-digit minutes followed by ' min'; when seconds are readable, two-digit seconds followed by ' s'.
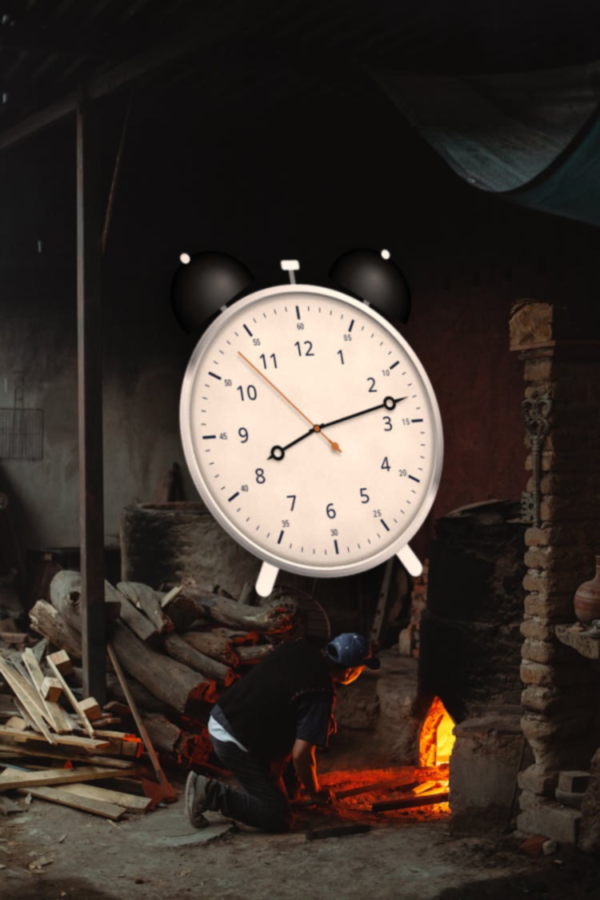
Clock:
8 h 12 min 53 s
